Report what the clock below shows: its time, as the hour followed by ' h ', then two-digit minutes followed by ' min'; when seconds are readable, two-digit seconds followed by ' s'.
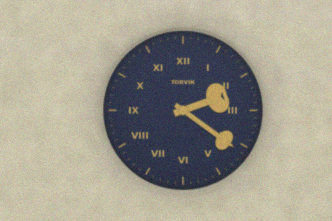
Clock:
2 h 21 min
